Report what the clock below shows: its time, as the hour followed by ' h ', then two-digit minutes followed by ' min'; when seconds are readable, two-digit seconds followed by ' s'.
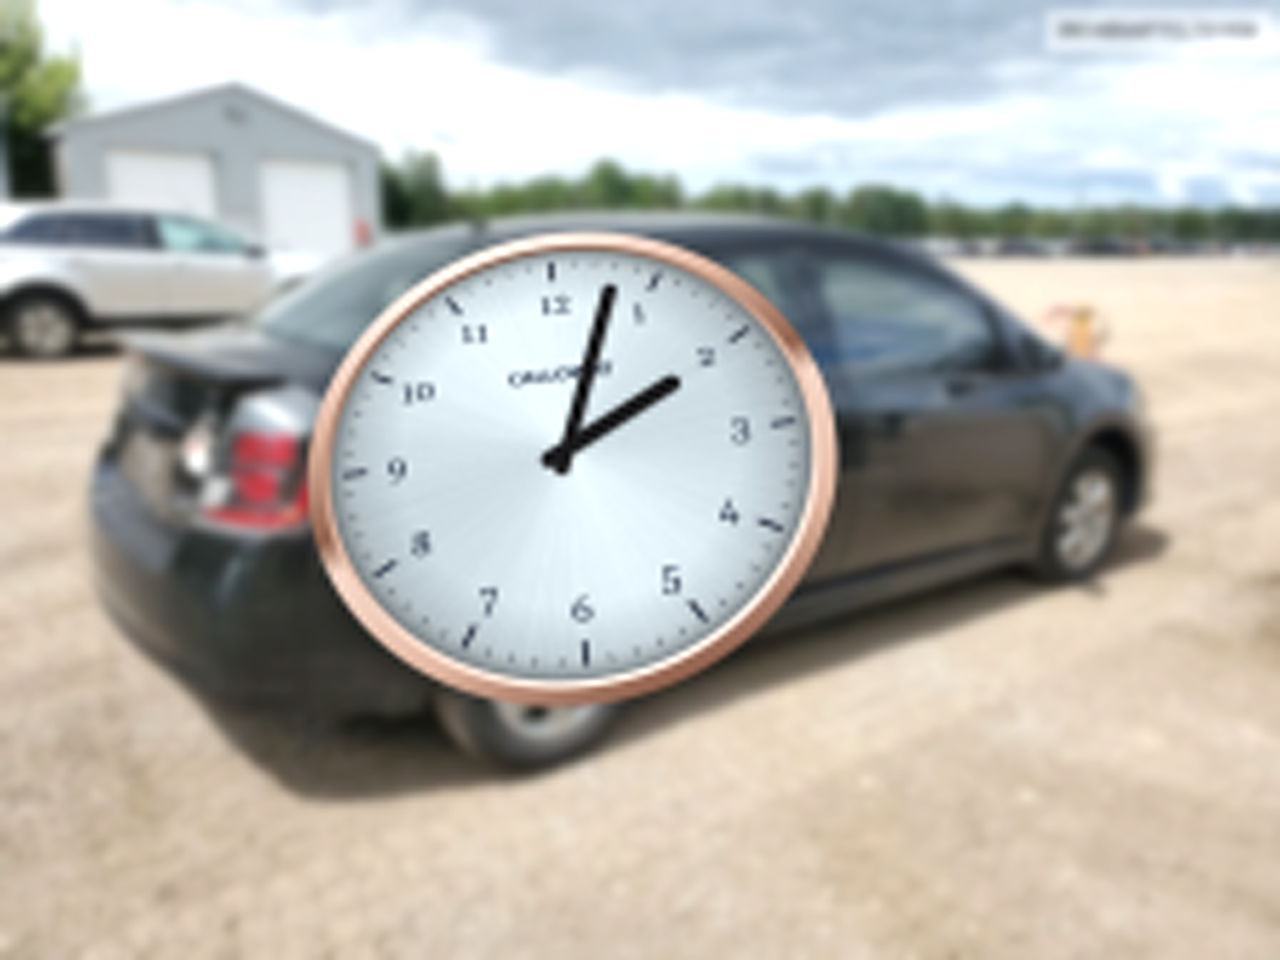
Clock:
2 h 03 min
